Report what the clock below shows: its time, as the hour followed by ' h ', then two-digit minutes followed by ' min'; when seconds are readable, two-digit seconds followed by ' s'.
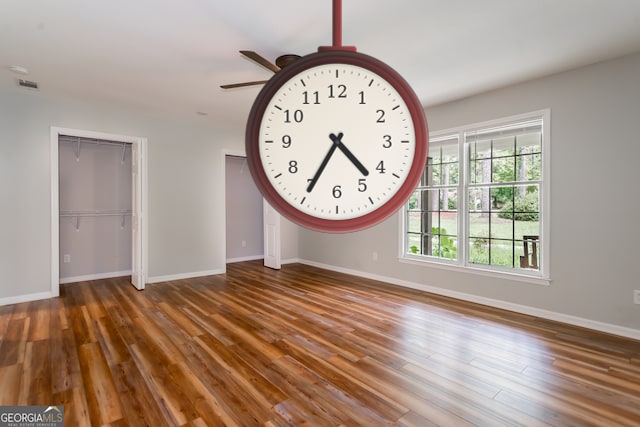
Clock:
4 h 35 min
